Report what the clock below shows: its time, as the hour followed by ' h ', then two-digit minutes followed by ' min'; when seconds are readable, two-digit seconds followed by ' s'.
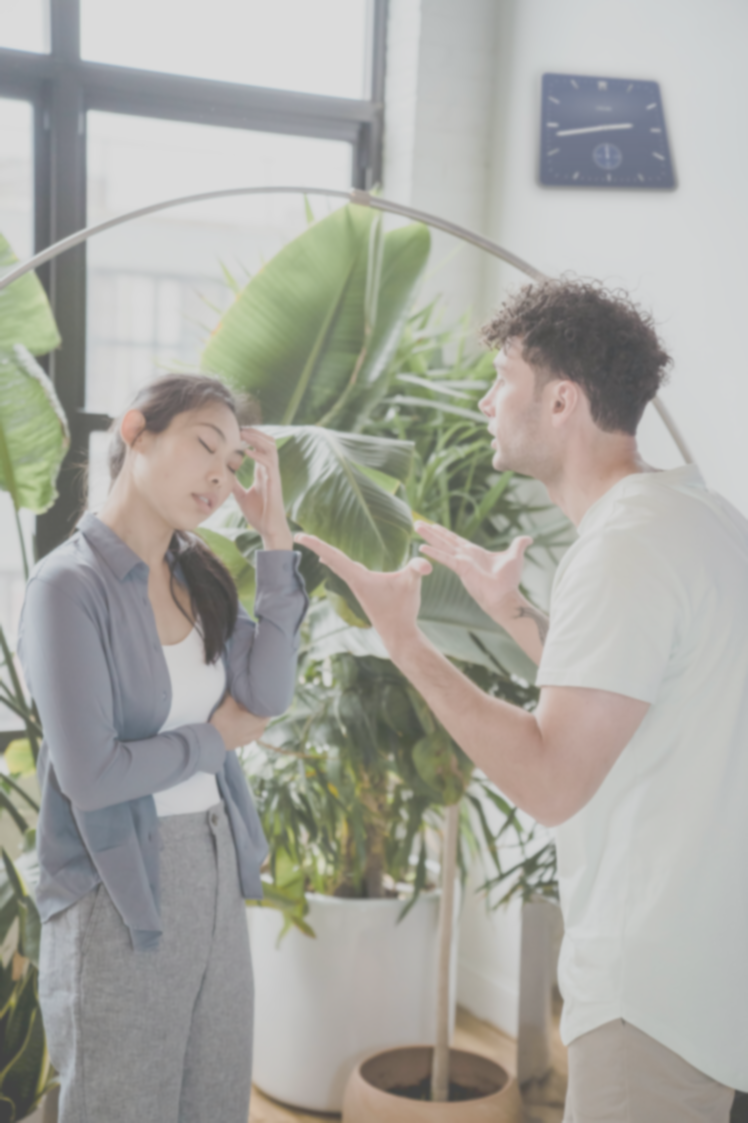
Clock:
2 h 43 min
